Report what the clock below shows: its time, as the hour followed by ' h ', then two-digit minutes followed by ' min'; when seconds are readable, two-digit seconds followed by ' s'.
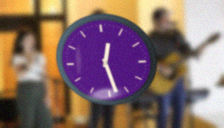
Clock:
12 h 28 min
